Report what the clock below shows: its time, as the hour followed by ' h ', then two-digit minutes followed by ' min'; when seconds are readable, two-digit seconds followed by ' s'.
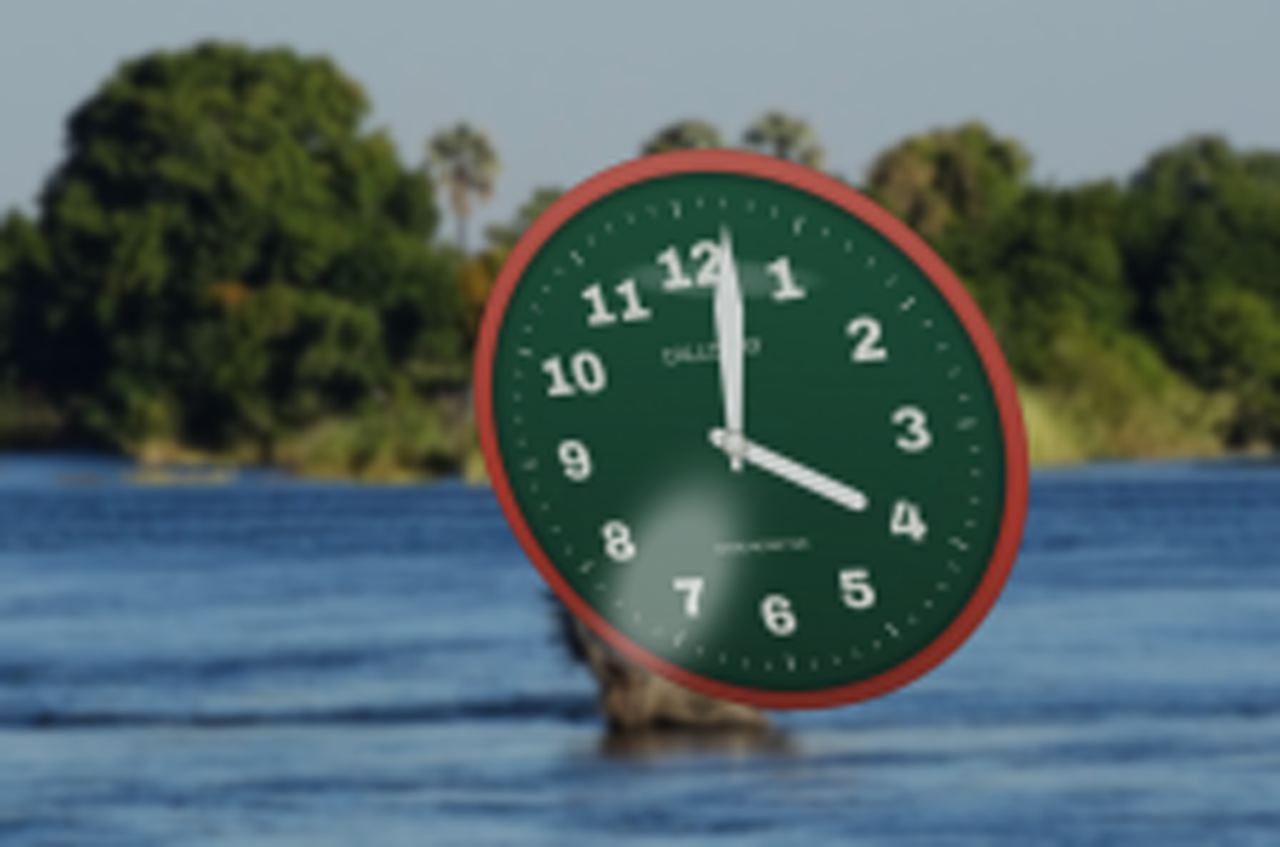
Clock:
4 h 02 min
